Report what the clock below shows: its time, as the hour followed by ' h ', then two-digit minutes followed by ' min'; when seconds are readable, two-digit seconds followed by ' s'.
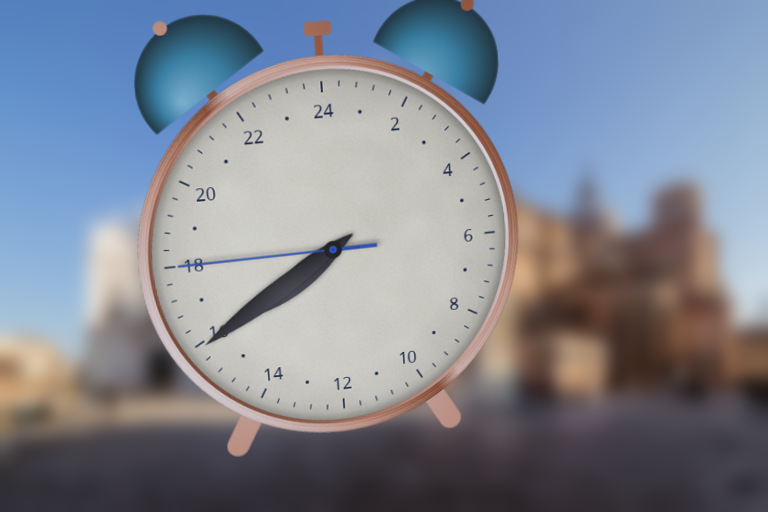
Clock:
15 h 39 min 45 s
